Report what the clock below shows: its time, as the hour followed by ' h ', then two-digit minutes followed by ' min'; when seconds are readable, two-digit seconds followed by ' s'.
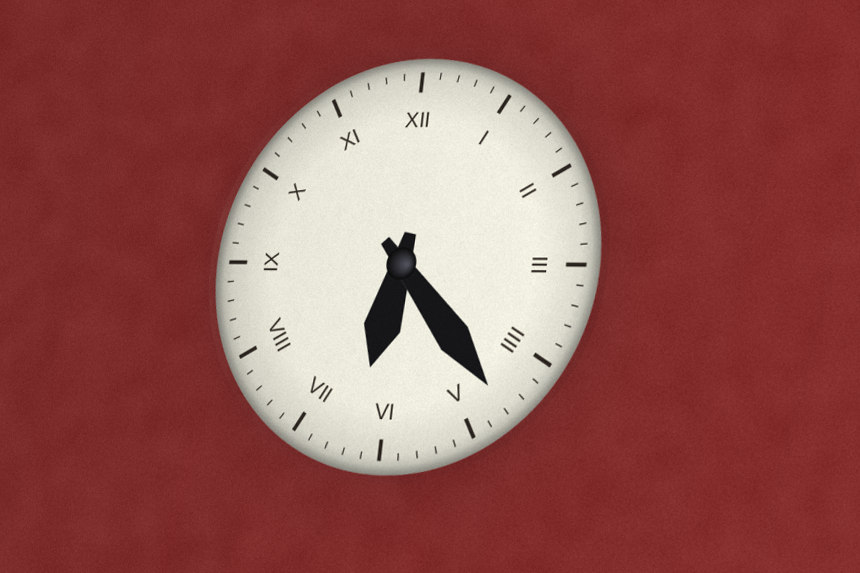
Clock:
6 h 23 min
